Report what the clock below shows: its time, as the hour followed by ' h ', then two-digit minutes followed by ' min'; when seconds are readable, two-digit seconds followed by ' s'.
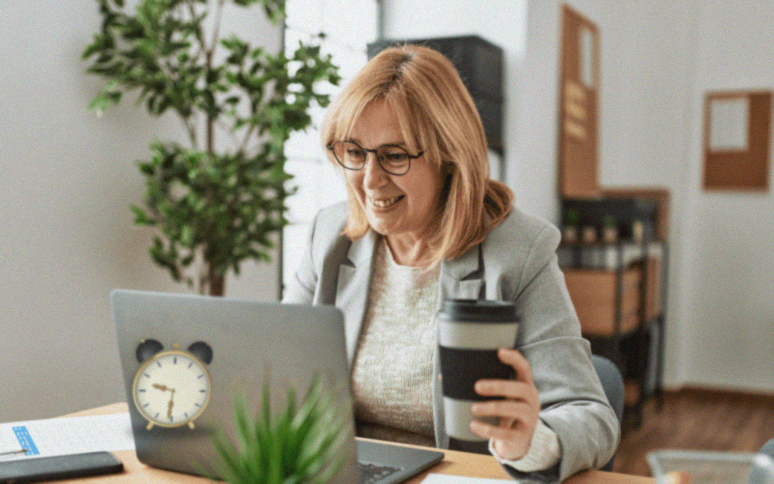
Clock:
9 h 31 min
